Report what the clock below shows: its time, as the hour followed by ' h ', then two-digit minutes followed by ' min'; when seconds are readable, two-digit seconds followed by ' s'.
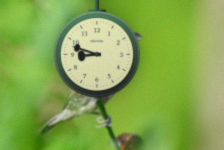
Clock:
8 h 48 min
